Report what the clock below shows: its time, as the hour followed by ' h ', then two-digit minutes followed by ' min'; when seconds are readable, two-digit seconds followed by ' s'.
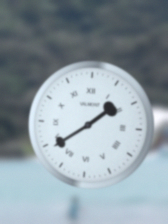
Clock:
1 h 39 min
